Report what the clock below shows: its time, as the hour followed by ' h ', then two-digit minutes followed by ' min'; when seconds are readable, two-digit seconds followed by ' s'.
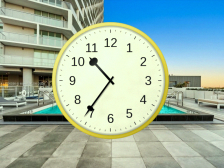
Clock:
10 h 36 min
